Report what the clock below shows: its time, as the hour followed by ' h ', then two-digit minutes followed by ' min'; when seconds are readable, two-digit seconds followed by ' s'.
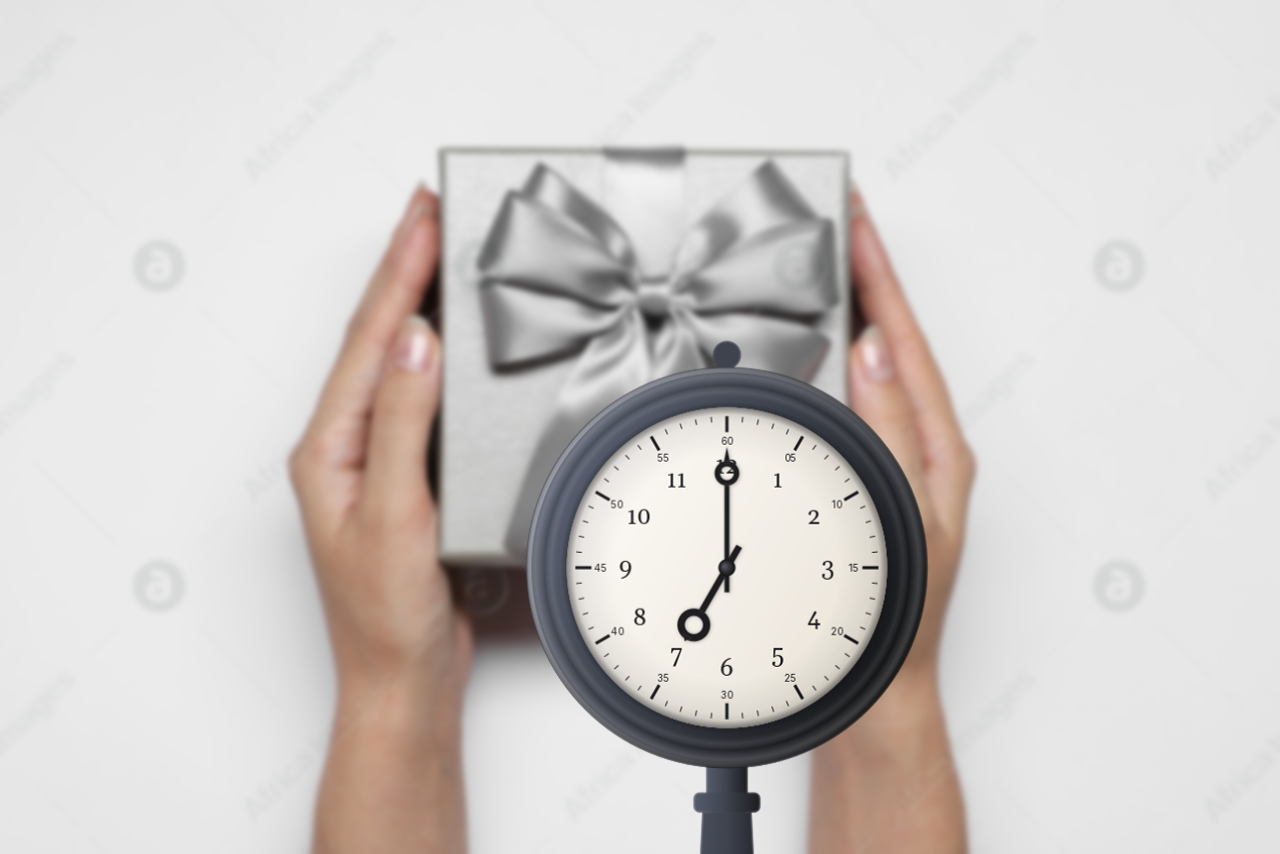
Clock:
7 h 00 min
